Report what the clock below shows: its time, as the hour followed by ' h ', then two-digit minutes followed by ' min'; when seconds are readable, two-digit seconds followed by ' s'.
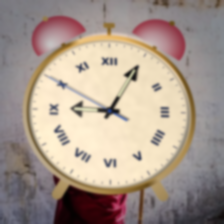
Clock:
9 h 04 min 50 s
